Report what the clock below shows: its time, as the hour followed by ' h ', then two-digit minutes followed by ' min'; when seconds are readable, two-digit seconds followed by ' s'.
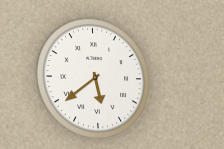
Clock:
5 h 39 min
